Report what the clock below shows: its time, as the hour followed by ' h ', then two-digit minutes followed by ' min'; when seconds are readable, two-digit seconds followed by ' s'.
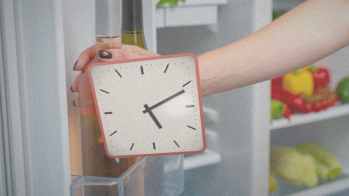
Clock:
5 h 11 min
